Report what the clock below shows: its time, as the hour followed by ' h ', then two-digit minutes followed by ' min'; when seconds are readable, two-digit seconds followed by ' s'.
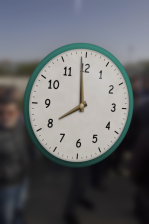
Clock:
7 h 59 min
